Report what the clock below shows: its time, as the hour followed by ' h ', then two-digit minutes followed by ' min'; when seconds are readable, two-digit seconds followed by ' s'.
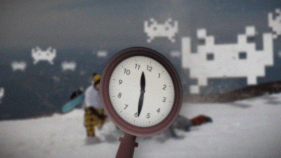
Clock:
11 h 29 min
